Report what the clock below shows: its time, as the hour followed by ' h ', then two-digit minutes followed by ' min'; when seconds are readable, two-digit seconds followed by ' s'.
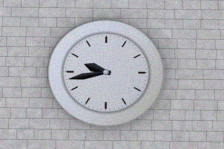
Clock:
9 h 43 min
